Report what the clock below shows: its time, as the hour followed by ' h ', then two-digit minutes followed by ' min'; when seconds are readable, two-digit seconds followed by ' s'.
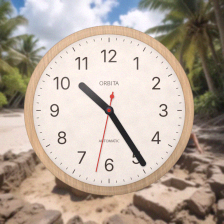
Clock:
10 h 24 min 32 s
